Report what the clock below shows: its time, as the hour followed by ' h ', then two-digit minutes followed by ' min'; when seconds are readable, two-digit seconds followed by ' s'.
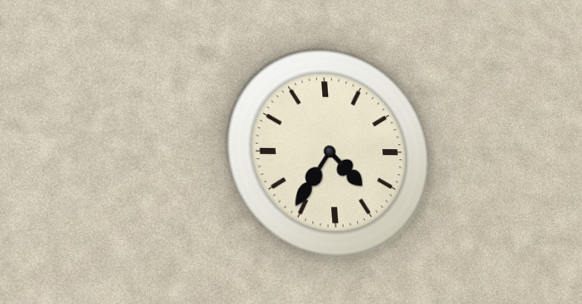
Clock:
4 h 36 min
